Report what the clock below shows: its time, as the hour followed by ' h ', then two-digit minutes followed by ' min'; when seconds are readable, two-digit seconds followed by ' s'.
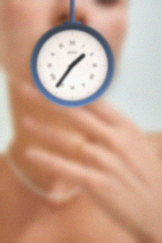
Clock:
1 h 36 min
